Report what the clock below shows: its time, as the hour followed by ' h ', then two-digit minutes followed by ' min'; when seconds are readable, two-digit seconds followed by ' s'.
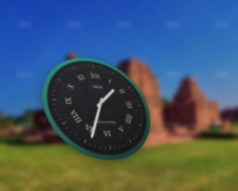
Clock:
1 h 34 min
